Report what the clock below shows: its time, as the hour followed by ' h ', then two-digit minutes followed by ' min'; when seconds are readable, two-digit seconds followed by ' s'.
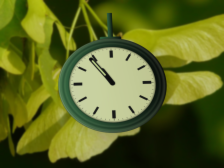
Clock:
10 h 54 min
